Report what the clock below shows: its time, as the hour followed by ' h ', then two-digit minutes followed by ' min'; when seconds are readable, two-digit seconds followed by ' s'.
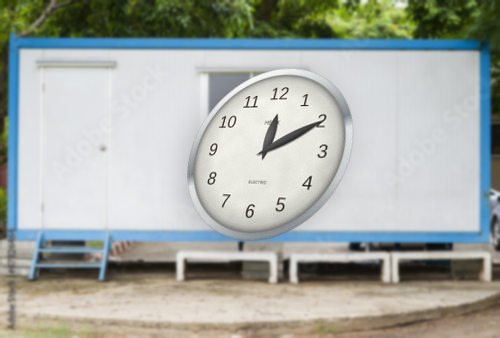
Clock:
12 h 10 min
